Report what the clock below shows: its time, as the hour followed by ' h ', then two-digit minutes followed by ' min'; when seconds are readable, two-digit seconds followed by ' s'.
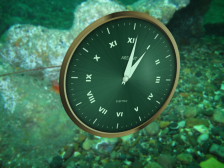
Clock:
1 h 01 min
